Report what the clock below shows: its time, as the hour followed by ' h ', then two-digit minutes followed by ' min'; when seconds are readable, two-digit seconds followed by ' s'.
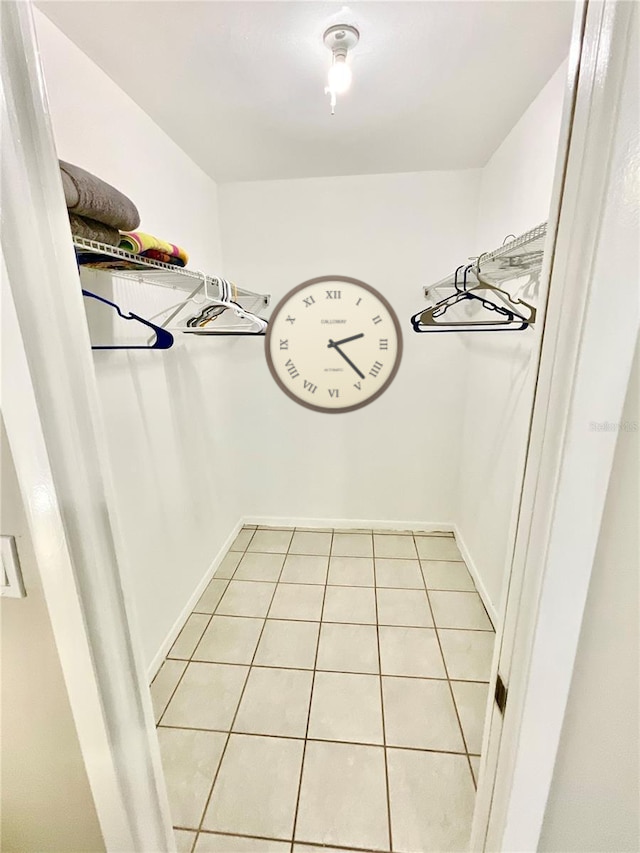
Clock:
2 h 23 min
